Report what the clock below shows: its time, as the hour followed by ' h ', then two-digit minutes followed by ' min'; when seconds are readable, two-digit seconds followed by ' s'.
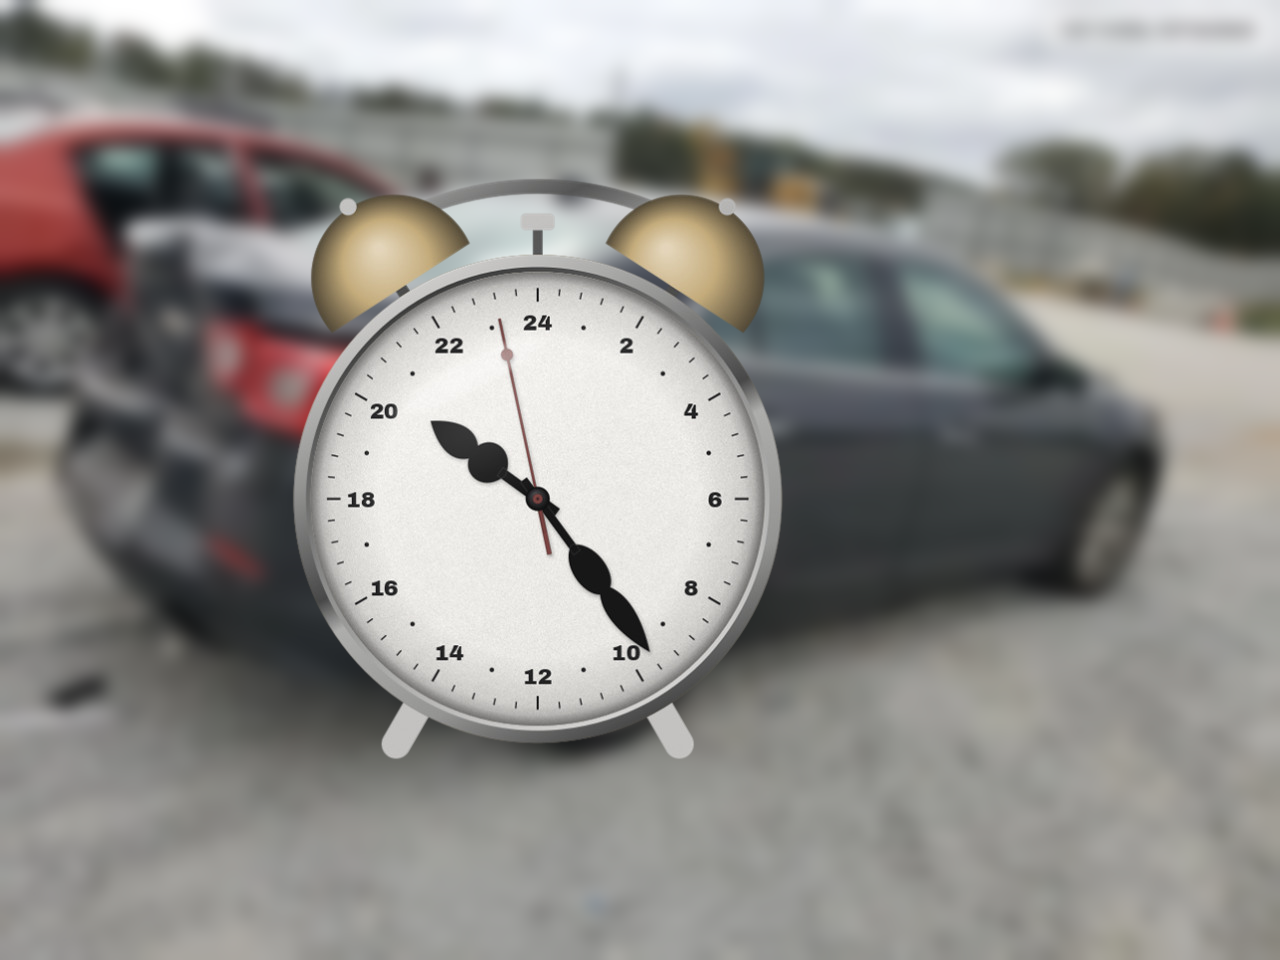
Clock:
20 h 23 min 58 s
